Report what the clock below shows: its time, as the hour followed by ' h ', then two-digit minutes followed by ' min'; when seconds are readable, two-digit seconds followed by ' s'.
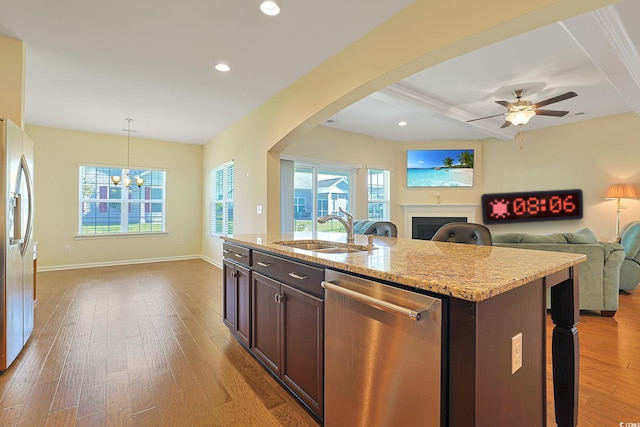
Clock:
8 h 06 min
